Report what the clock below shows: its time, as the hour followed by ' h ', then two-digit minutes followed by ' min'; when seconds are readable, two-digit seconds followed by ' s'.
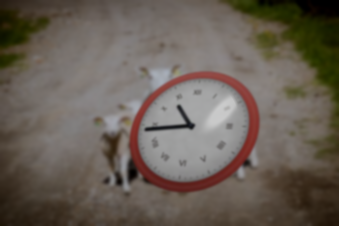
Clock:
10 h 44 min
